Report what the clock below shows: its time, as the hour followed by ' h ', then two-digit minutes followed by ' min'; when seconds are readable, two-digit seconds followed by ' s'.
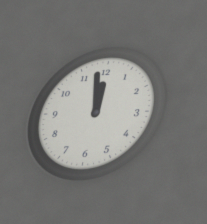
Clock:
11 h 58 min
